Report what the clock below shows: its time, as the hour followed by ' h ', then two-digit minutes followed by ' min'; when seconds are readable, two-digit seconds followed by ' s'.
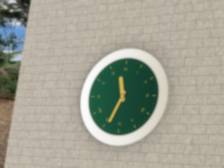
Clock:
11 h 34 min
